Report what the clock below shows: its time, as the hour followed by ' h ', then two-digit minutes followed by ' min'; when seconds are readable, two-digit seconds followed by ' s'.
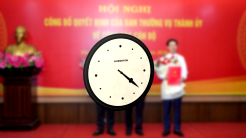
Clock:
4 h 22 min
